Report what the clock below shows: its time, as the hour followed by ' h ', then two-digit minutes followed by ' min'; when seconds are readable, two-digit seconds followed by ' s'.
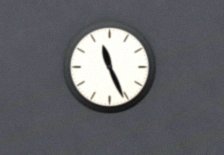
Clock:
11 h 26 min
